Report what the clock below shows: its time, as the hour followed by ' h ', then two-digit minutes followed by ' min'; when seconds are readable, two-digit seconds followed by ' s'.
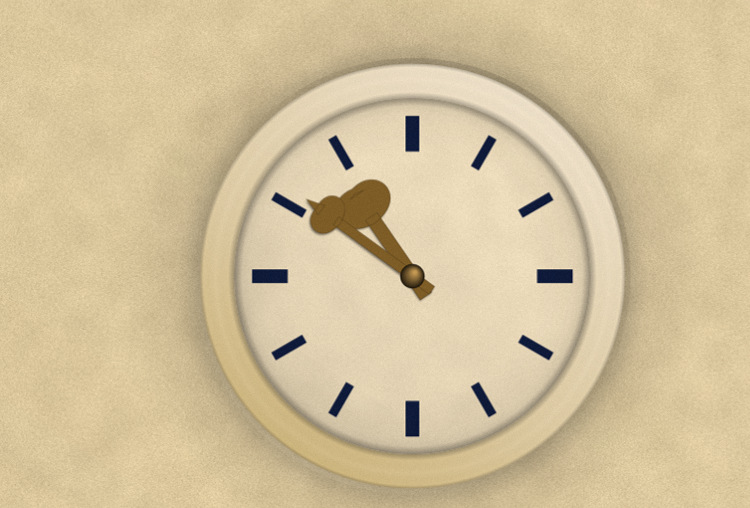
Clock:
10 h 51 min
